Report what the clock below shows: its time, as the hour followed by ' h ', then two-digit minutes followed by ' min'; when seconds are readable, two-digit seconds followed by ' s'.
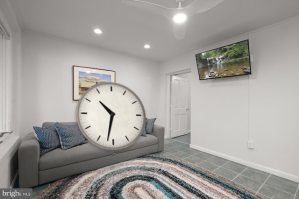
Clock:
10 h 32 min
